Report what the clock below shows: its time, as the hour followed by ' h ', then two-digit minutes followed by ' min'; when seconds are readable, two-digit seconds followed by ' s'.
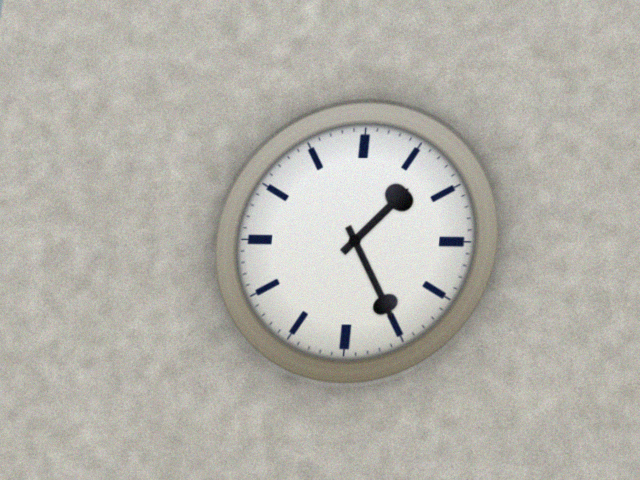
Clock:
1 h 25 min
